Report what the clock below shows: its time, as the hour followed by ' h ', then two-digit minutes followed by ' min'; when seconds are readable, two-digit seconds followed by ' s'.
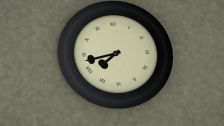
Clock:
7 h 43 min
